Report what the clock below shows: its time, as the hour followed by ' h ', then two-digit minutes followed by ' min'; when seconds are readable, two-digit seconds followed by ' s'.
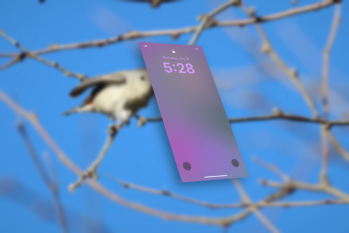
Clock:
5 h 28 min
